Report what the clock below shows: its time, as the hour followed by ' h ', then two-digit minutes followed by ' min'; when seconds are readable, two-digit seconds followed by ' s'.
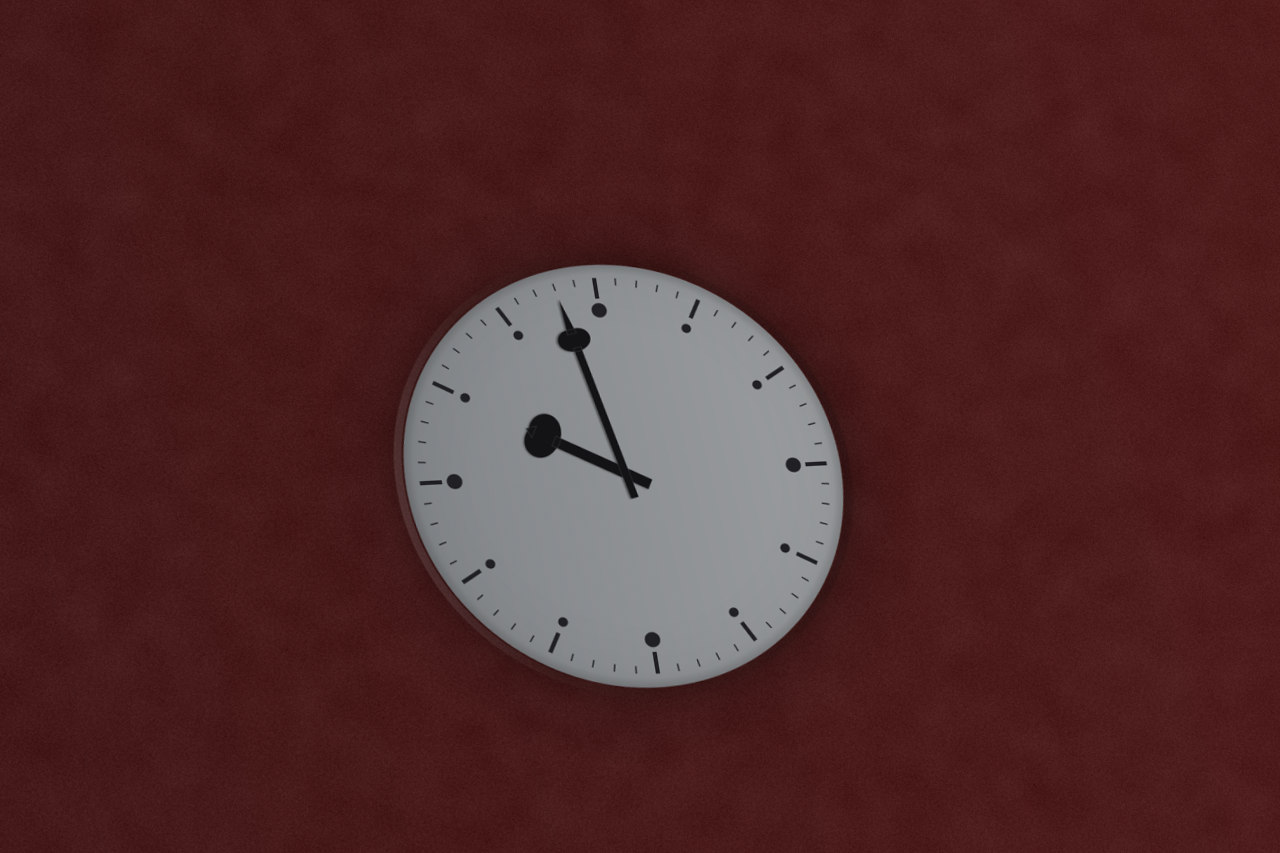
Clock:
9 h 58 min
